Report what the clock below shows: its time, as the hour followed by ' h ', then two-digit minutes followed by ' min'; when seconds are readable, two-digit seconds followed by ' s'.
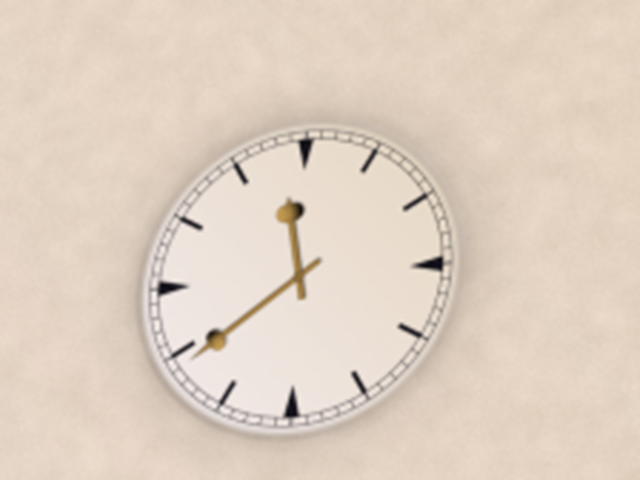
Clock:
11 h 39 min
